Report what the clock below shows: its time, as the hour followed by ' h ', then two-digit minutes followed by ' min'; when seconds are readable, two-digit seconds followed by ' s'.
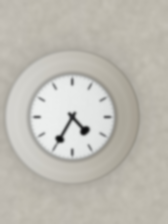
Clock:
4 h 35 min
